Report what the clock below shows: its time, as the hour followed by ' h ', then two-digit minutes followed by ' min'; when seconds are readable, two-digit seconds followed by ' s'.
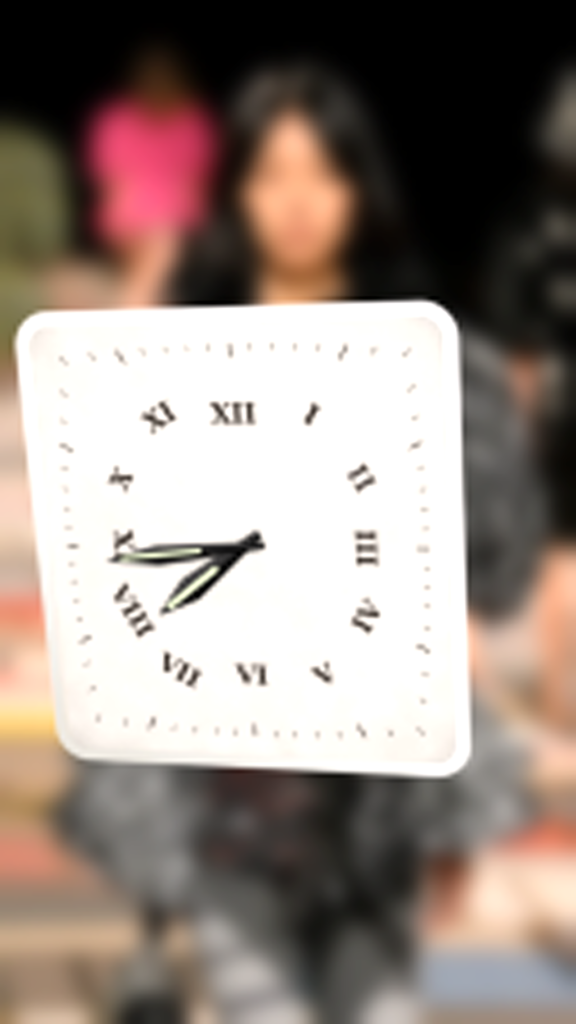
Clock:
7 h 44 min
